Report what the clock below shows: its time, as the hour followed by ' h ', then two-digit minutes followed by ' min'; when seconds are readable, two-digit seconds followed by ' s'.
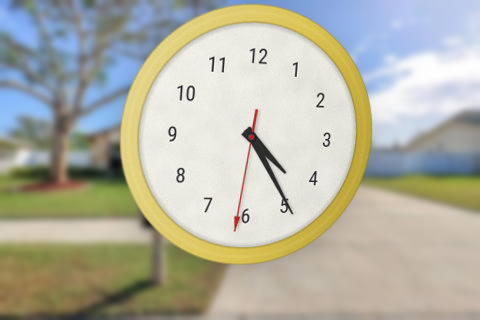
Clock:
4 h 24 min 31 s
